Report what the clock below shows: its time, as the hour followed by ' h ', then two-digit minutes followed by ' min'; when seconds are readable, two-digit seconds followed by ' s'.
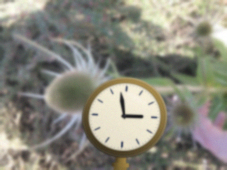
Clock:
2 h 58 min
